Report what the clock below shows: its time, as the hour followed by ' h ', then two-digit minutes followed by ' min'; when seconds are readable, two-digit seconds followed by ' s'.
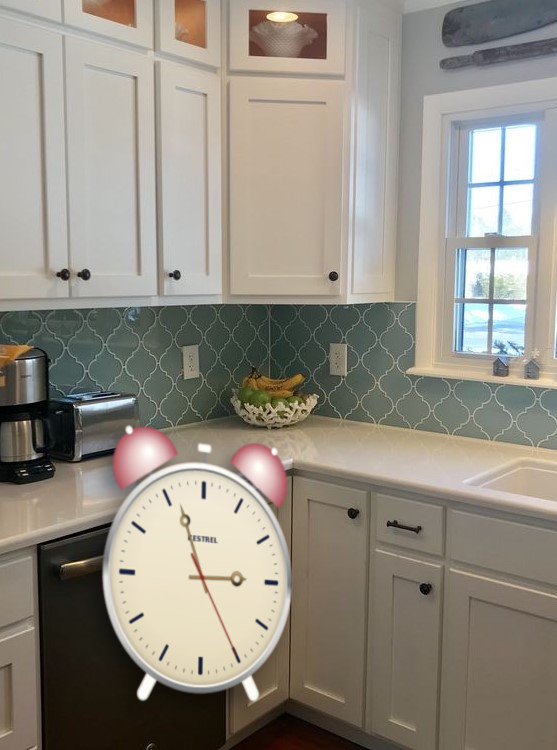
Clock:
2 h 56 min 25 s
